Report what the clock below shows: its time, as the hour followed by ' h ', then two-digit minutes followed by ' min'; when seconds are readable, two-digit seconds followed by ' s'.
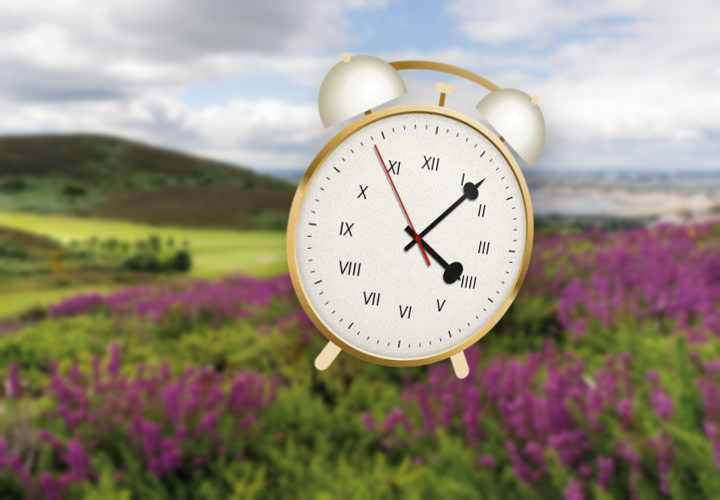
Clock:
4 h 06 min 54 s
